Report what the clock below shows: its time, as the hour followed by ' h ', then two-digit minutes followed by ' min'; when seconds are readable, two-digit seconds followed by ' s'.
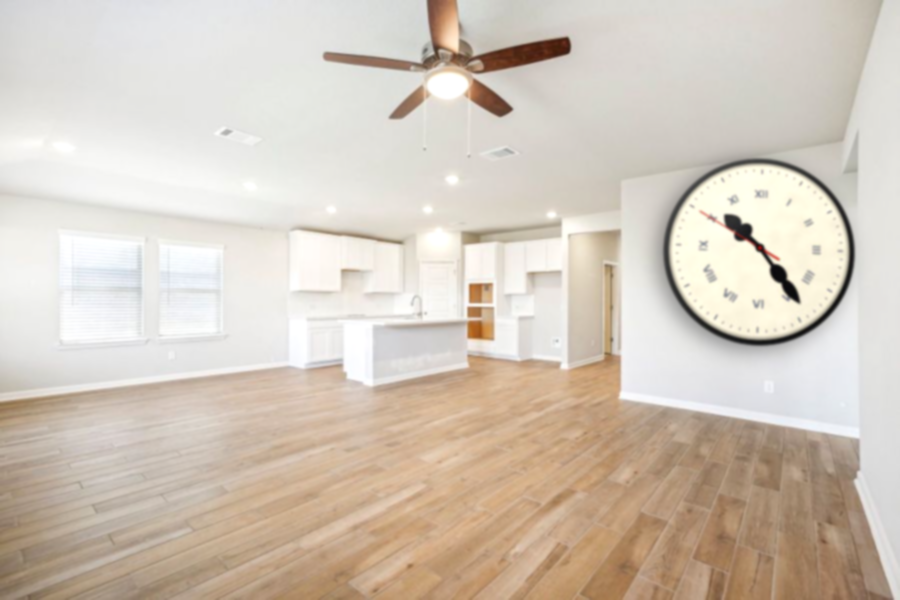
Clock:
10 h 23 min 50 s
